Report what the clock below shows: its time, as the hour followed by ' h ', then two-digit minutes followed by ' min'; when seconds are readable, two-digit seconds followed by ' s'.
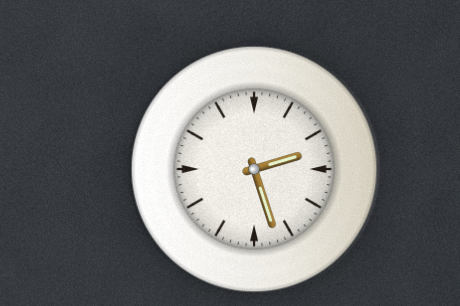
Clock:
2 h 27 min
